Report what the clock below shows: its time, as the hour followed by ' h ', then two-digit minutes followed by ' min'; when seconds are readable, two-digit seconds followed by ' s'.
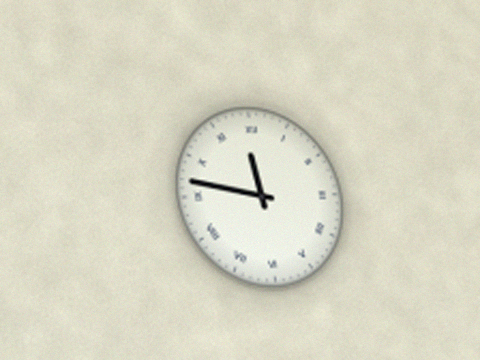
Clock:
11 h 47 min
